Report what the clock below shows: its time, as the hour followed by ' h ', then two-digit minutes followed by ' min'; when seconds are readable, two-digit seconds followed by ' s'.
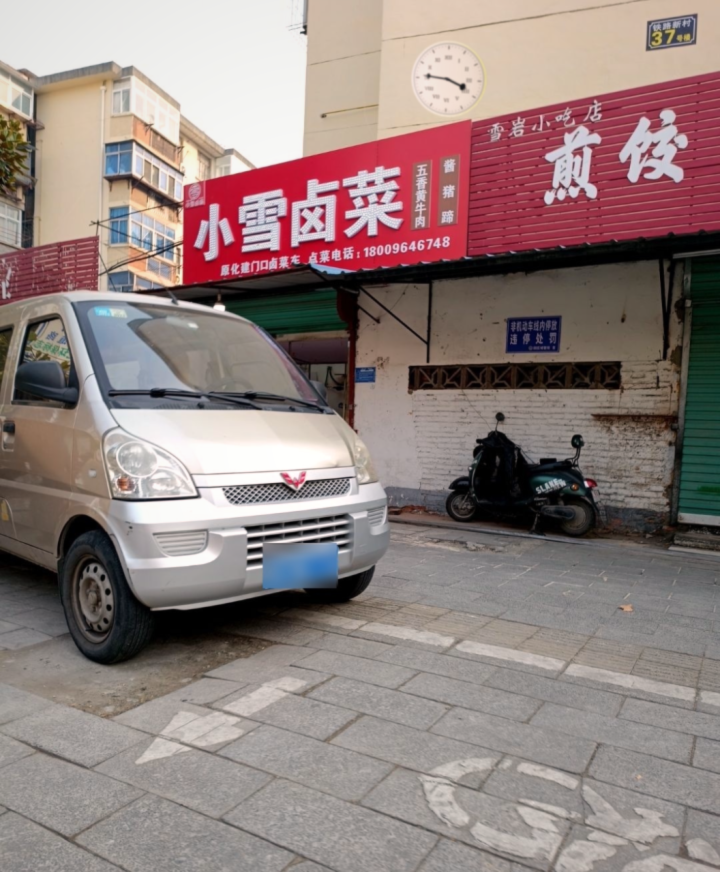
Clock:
3 h 46 min
